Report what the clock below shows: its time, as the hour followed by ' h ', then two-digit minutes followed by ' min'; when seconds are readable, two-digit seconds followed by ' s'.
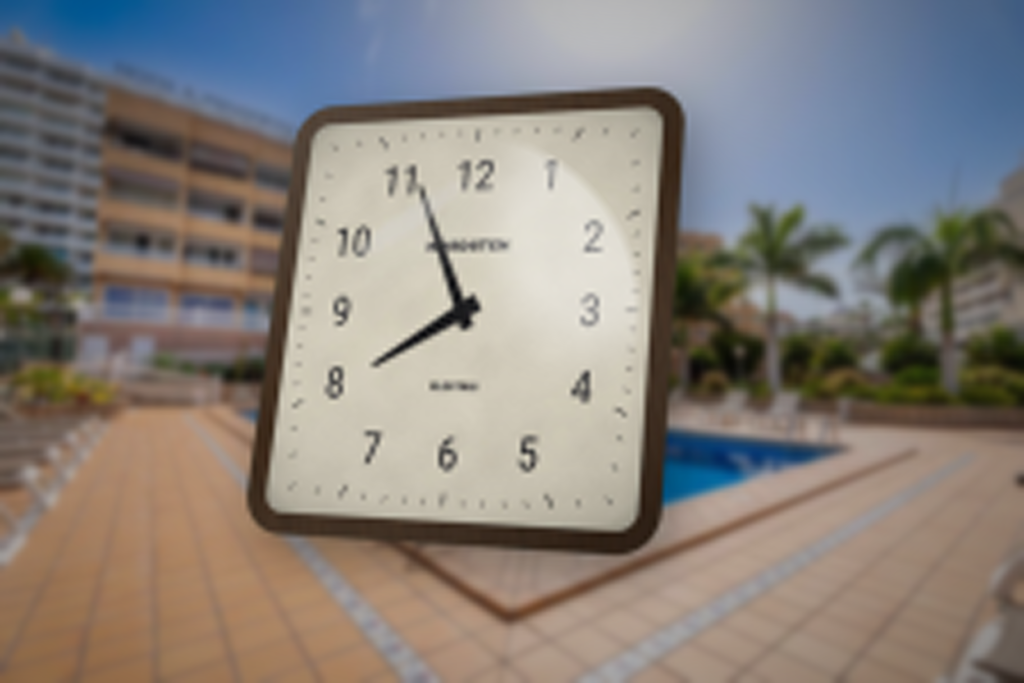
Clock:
7 h 56 min
